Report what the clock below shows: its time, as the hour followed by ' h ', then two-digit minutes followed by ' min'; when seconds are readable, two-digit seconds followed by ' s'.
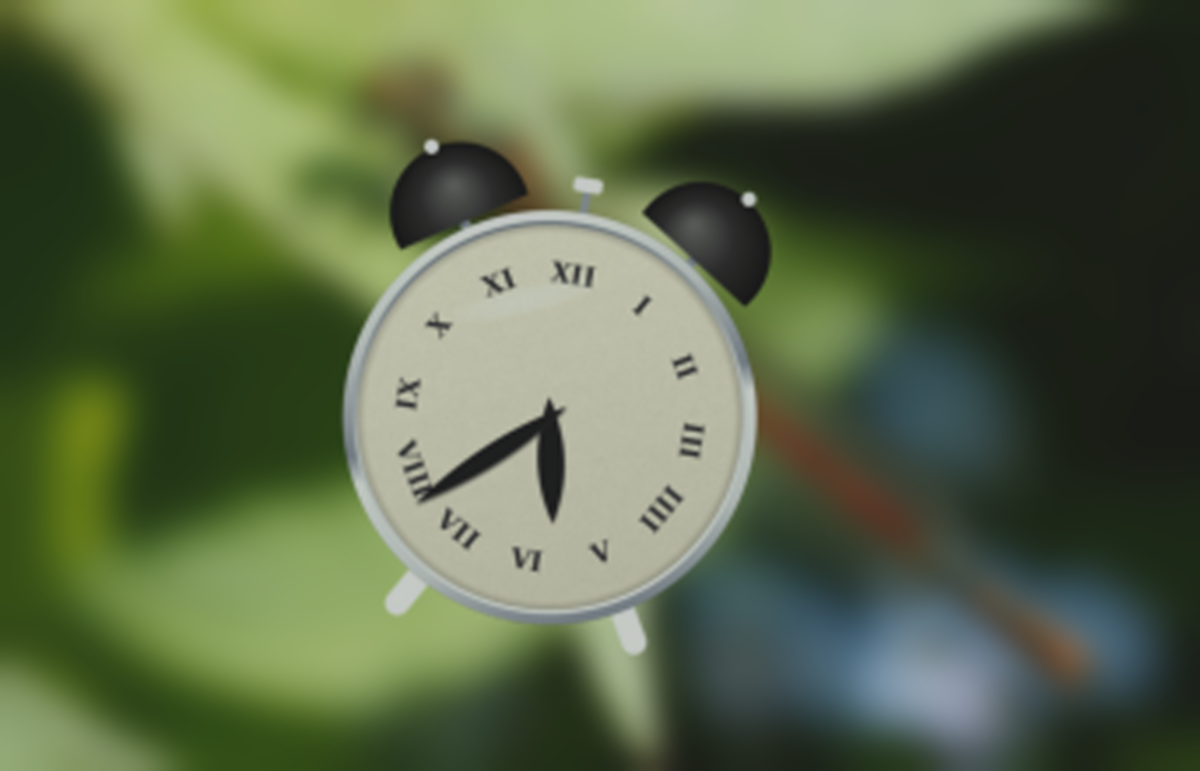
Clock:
5 h 38 min
